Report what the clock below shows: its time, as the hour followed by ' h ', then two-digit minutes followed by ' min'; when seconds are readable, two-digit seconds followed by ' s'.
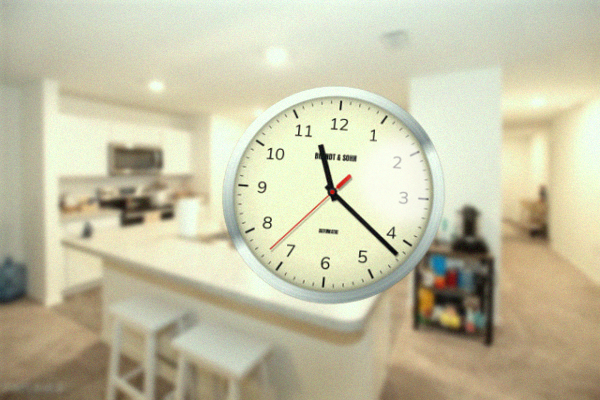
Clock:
11 h 21 min 37 s
